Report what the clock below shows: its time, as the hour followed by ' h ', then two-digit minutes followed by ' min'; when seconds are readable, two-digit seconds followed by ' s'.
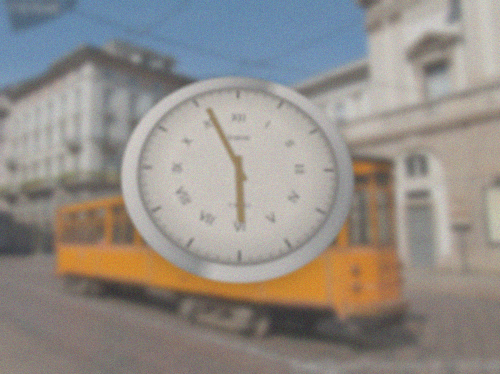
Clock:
5 h 56 min
